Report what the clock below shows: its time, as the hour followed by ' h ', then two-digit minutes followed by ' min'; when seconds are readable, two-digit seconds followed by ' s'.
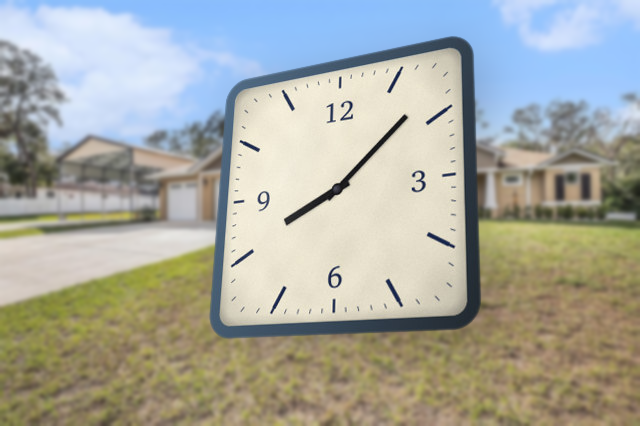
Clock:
8 h 08 min
